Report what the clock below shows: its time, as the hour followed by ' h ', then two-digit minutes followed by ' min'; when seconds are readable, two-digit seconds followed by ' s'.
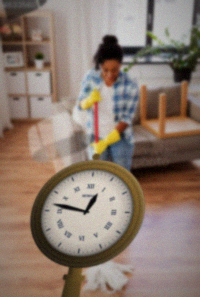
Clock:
12 h 47 min
